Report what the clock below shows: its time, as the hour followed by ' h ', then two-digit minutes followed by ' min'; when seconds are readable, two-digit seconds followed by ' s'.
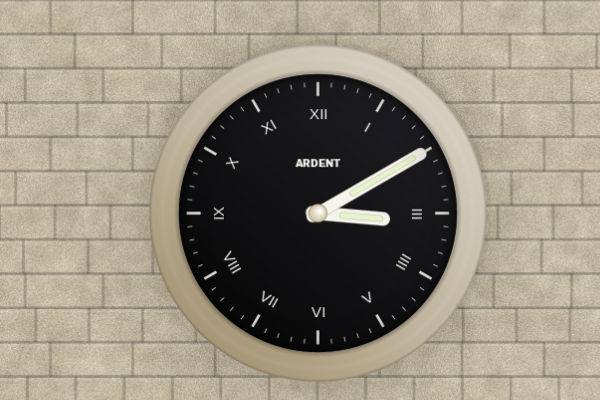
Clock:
3 h 10 min
